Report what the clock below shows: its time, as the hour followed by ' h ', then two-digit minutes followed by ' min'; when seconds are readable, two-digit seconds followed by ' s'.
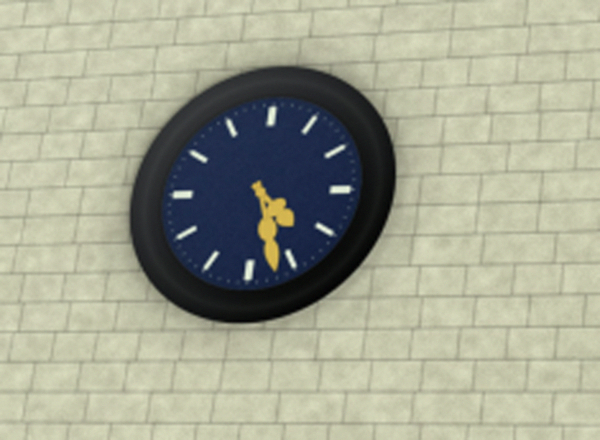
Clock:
4 h 27 min
